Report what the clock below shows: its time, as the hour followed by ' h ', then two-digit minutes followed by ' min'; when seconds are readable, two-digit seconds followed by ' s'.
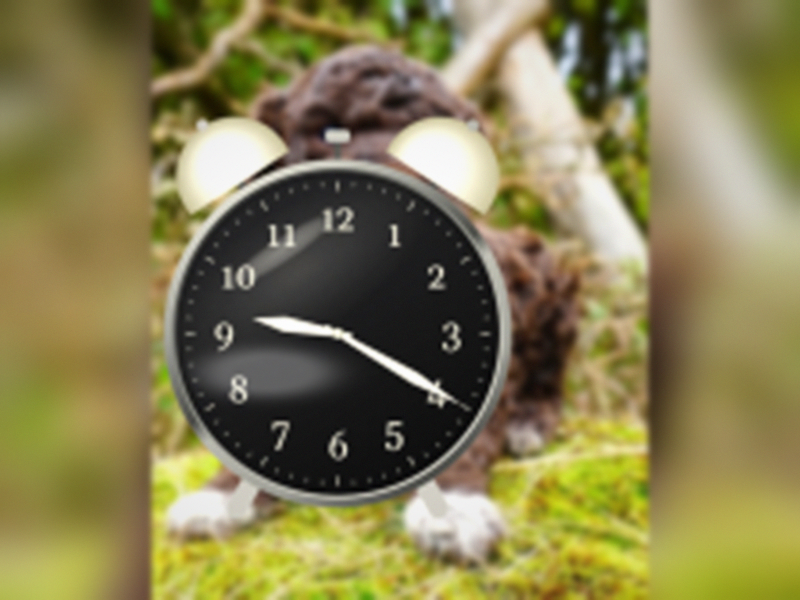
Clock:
9 h 20 min
